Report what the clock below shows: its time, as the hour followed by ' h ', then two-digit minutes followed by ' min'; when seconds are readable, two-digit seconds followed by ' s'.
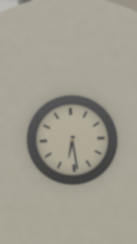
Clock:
6 h 29 min
